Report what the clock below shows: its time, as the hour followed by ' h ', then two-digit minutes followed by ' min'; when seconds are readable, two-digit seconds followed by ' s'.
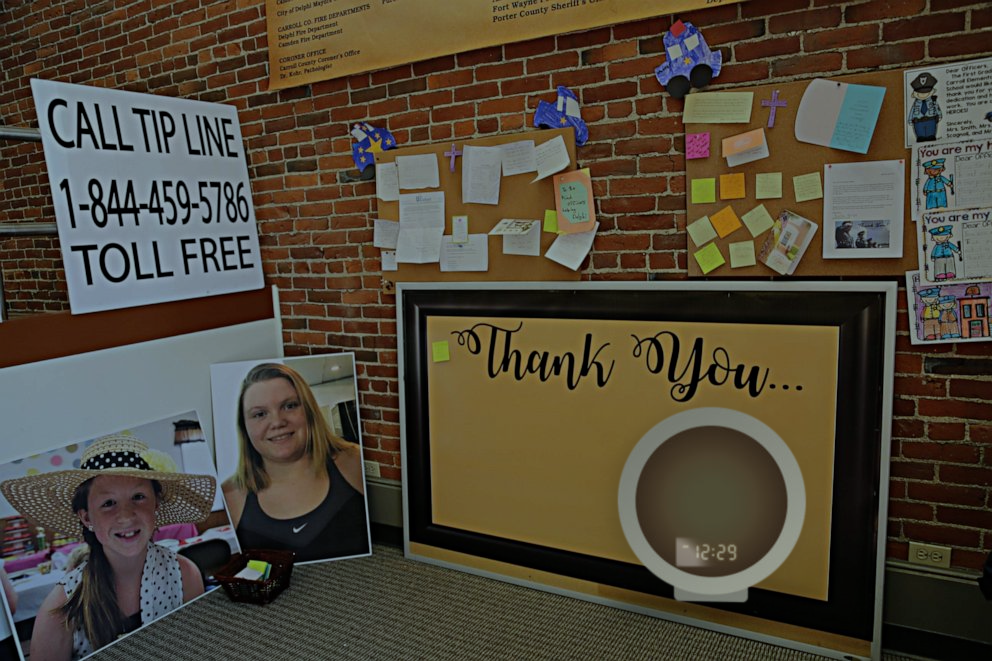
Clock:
12 h 29 min
